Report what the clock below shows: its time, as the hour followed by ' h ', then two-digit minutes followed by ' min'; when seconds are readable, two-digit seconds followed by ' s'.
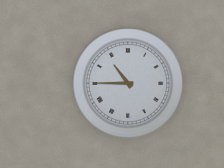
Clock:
10 h 45 min
